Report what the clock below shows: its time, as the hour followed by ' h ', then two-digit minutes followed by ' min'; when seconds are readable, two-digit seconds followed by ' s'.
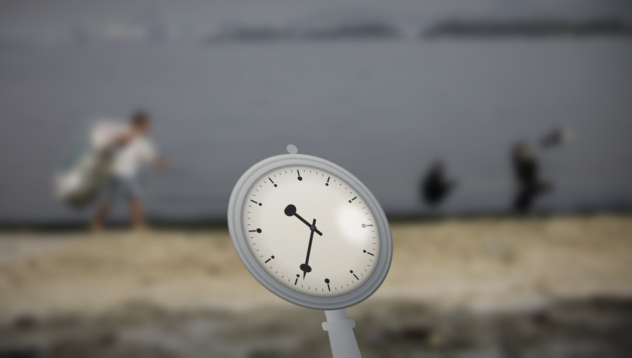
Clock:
10 h 34 min
